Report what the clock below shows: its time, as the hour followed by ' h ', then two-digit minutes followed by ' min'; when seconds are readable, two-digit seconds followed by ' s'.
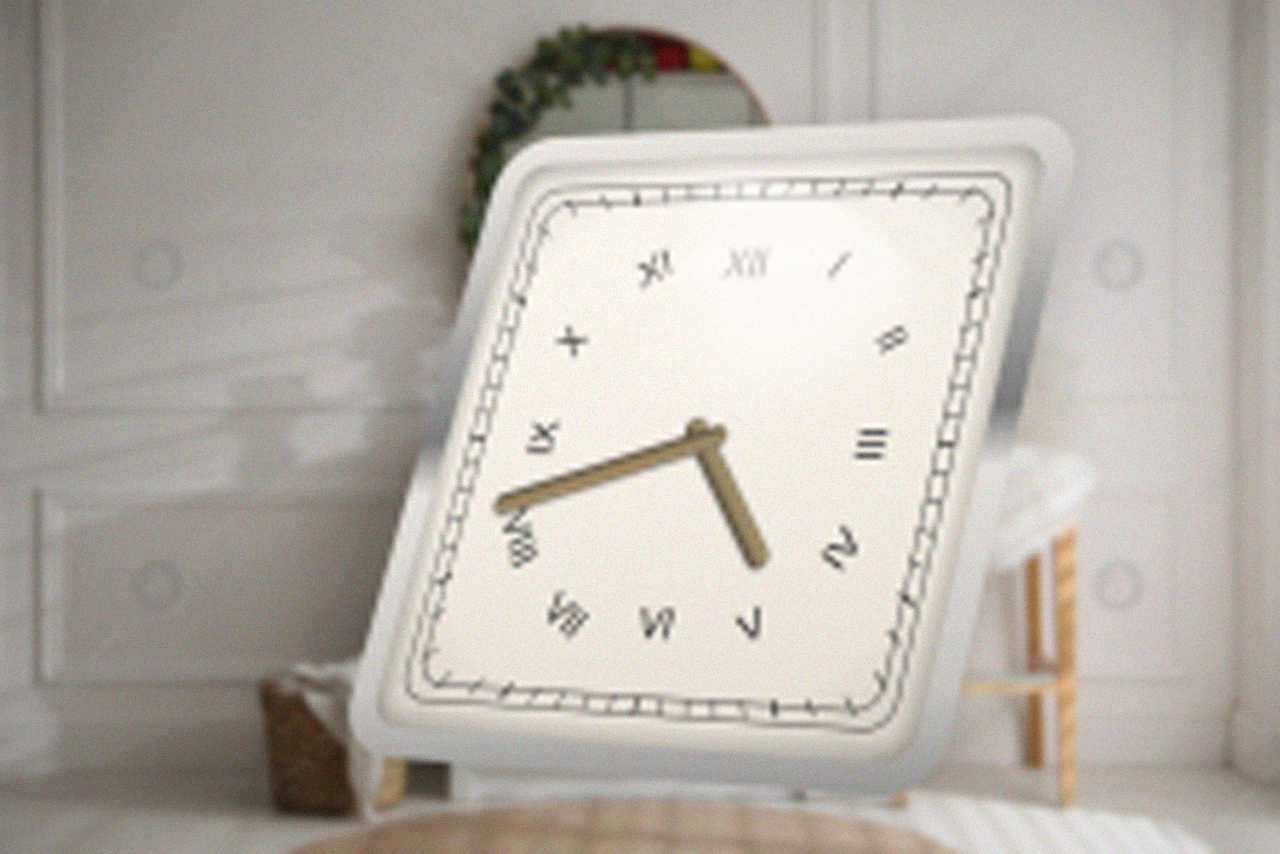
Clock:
4 h 42 min
